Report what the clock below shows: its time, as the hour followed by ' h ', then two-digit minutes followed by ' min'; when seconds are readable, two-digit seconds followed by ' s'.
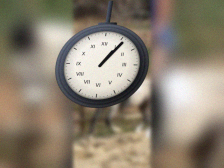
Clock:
1 h 06 min
